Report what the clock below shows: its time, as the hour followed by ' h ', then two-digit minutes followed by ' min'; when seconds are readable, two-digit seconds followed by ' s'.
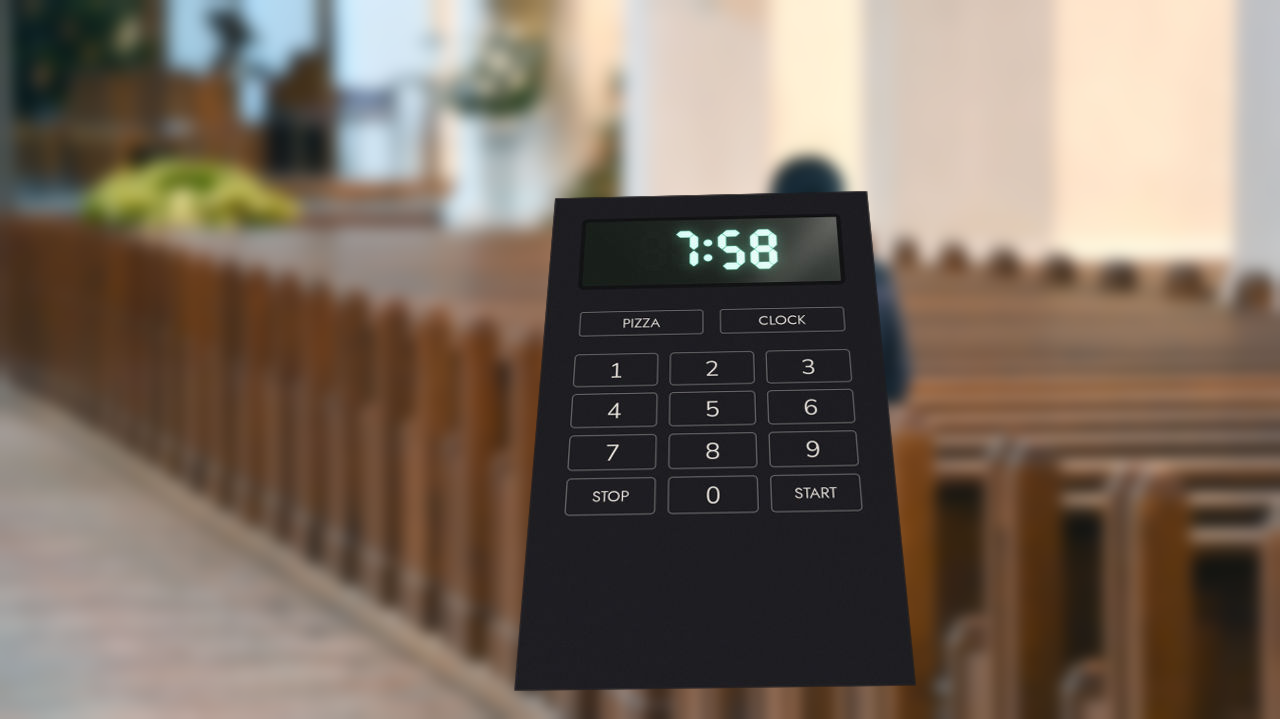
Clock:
7 h 58 min
